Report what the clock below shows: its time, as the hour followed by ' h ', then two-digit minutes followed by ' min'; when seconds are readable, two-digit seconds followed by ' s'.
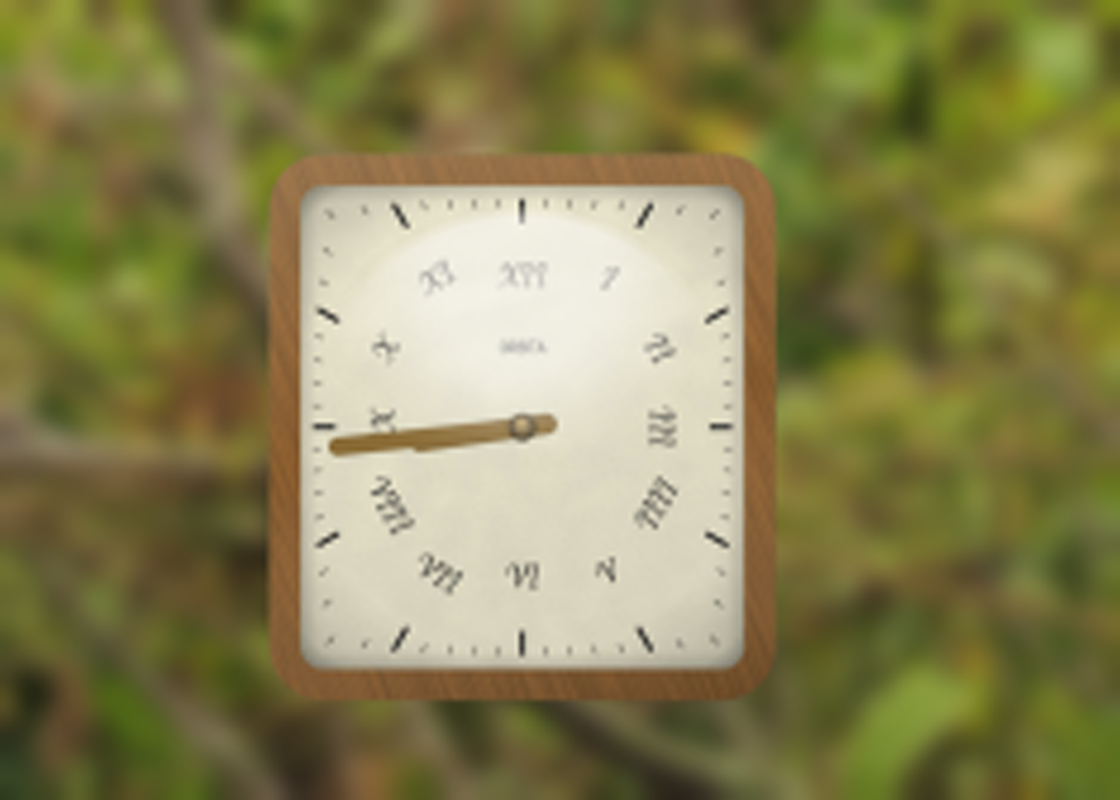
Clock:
8 h 44 min
